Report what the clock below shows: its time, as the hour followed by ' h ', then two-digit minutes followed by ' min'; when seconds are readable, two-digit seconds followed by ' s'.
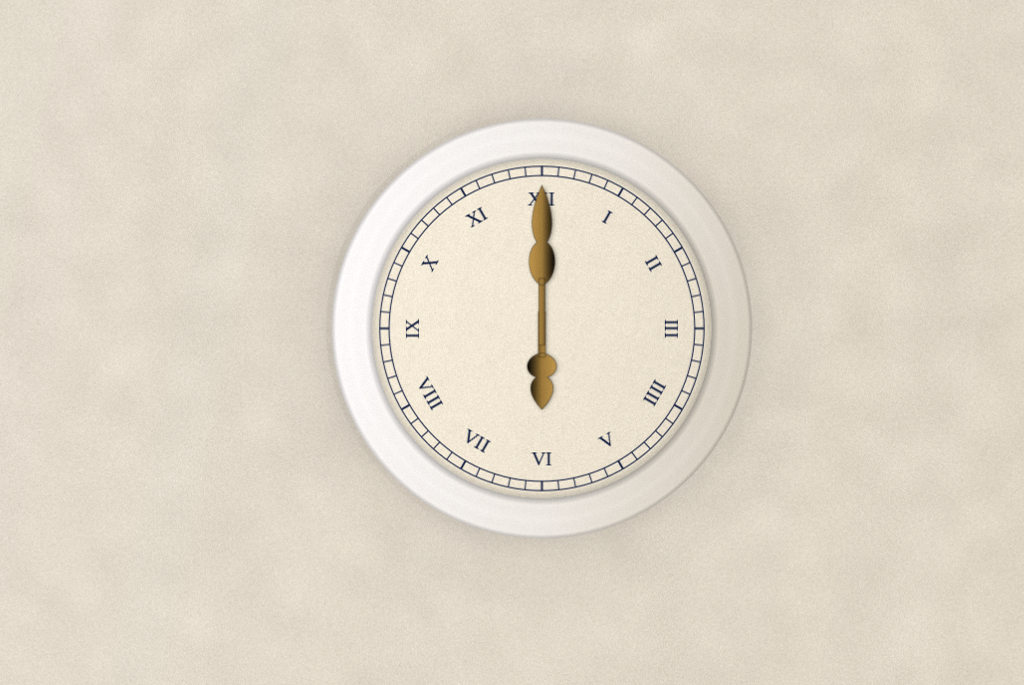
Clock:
6 h 00 min
